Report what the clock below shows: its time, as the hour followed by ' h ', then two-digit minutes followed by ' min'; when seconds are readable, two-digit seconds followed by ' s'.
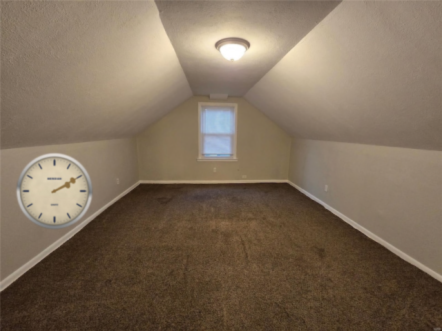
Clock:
2 h 10 min
